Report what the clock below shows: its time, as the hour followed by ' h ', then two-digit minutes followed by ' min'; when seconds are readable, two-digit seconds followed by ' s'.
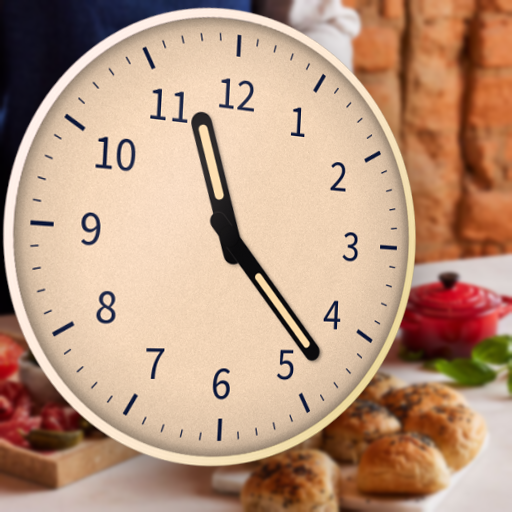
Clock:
11 h 23 min
